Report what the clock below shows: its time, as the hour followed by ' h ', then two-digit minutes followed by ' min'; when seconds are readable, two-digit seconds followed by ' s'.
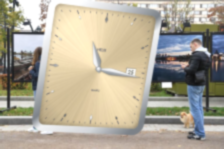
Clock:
11 h 16 min
